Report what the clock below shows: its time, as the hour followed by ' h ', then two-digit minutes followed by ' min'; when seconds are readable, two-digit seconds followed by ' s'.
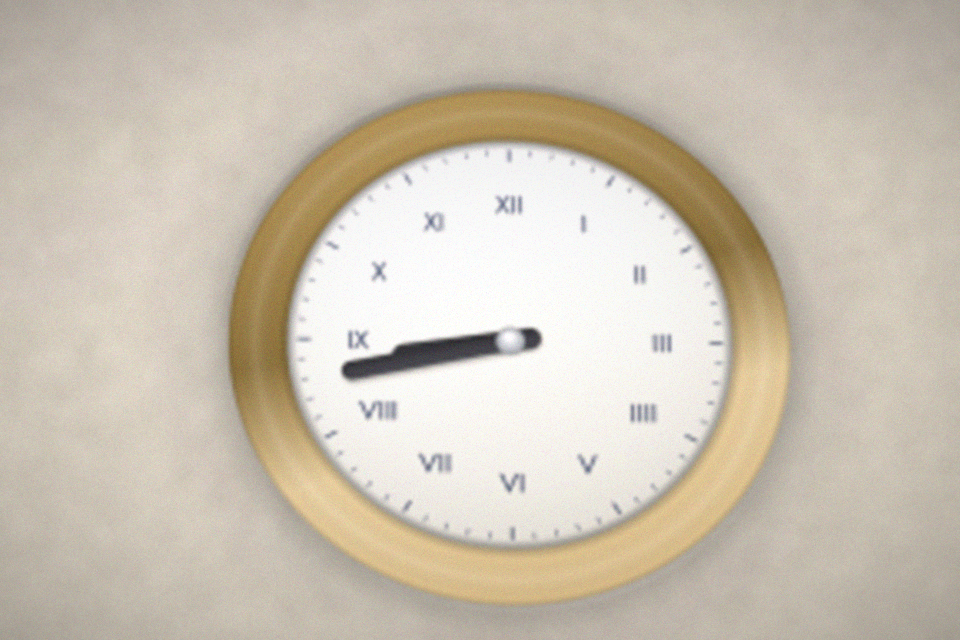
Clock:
8 h 43 min
